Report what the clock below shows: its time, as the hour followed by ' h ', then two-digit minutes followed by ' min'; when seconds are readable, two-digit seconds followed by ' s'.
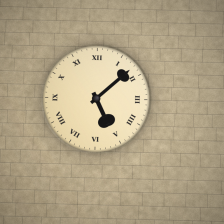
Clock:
5 h 08 min
